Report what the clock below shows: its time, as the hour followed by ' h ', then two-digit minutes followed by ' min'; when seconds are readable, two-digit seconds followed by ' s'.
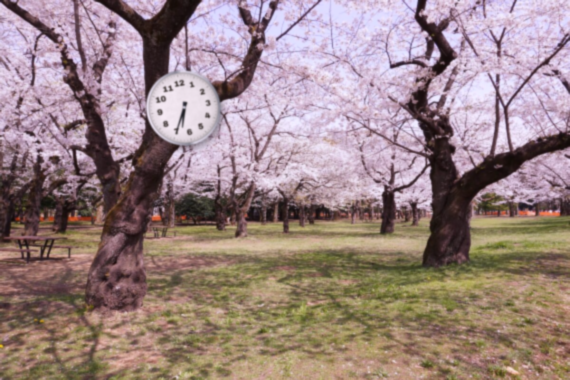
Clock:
6 h 35 min
